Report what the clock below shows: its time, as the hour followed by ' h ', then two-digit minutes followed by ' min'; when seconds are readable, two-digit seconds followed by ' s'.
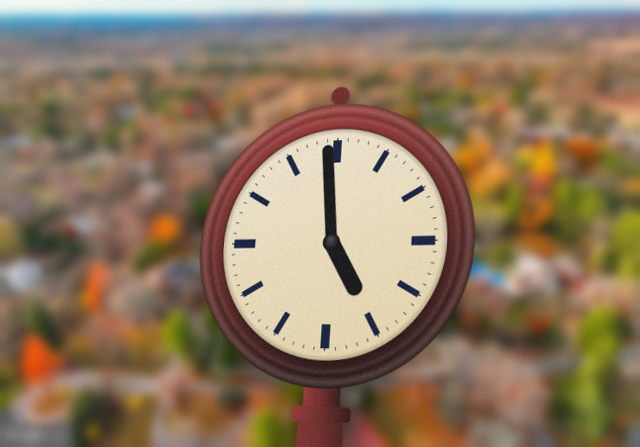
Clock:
4 h 59 min
